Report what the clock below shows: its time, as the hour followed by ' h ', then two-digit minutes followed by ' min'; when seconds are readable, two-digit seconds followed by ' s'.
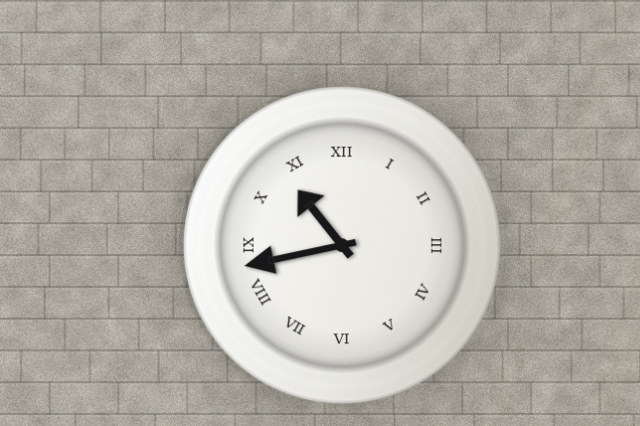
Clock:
10 h 43 min
